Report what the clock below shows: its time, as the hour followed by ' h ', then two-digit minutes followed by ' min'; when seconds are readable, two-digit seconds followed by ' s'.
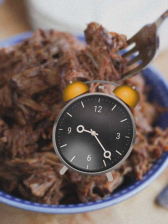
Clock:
9 h 23 min
